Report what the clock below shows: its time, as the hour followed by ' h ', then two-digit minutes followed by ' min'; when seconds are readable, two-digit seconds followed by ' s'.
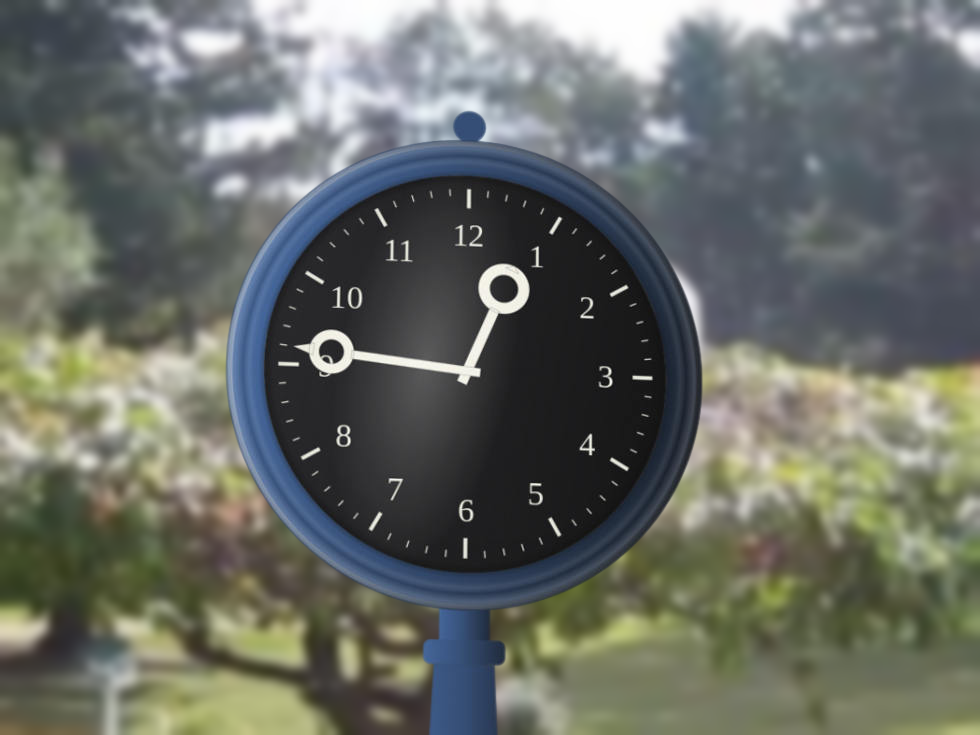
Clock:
12 h 46 min
